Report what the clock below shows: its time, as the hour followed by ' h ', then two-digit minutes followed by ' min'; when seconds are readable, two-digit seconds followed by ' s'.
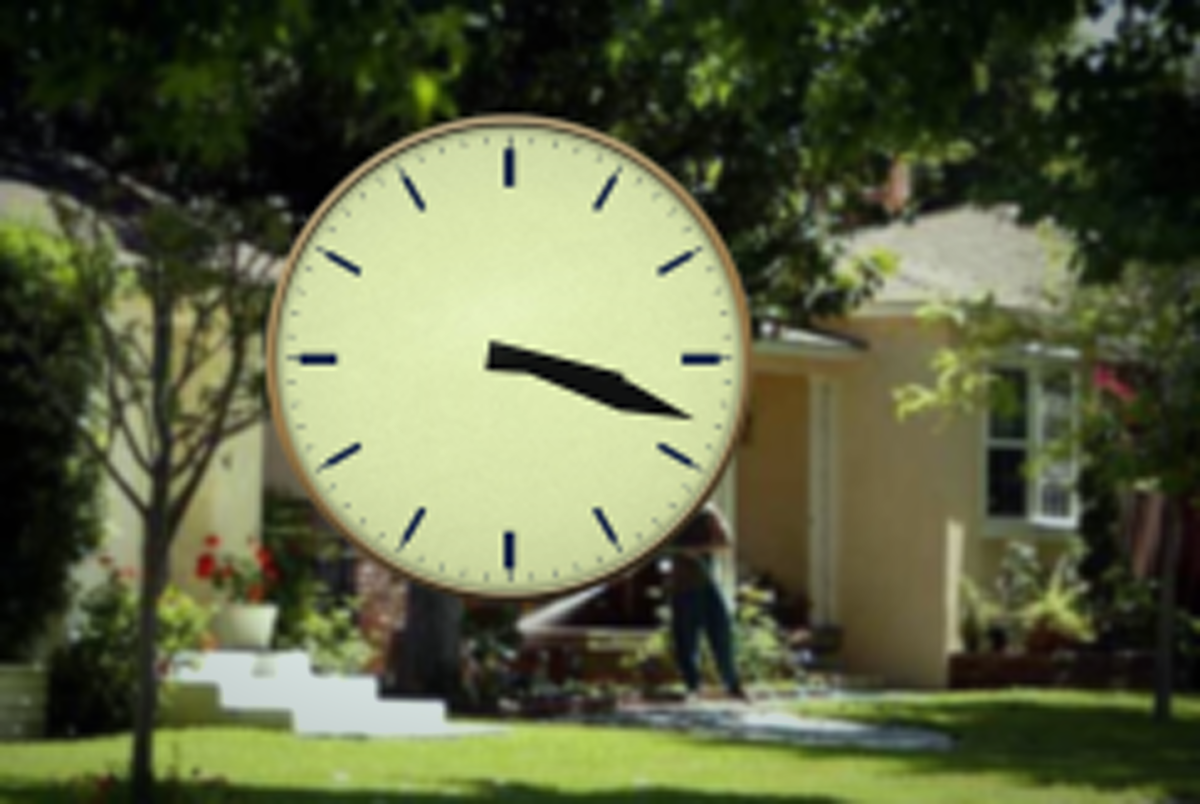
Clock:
3 h 18 min
